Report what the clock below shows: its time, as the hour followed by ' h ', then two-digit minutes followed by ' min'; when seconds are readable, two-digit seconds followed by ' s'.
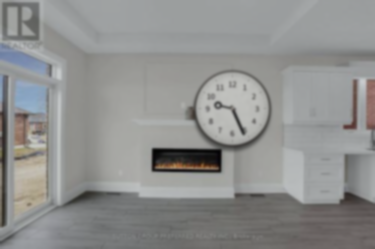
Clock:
9 h 26 min
